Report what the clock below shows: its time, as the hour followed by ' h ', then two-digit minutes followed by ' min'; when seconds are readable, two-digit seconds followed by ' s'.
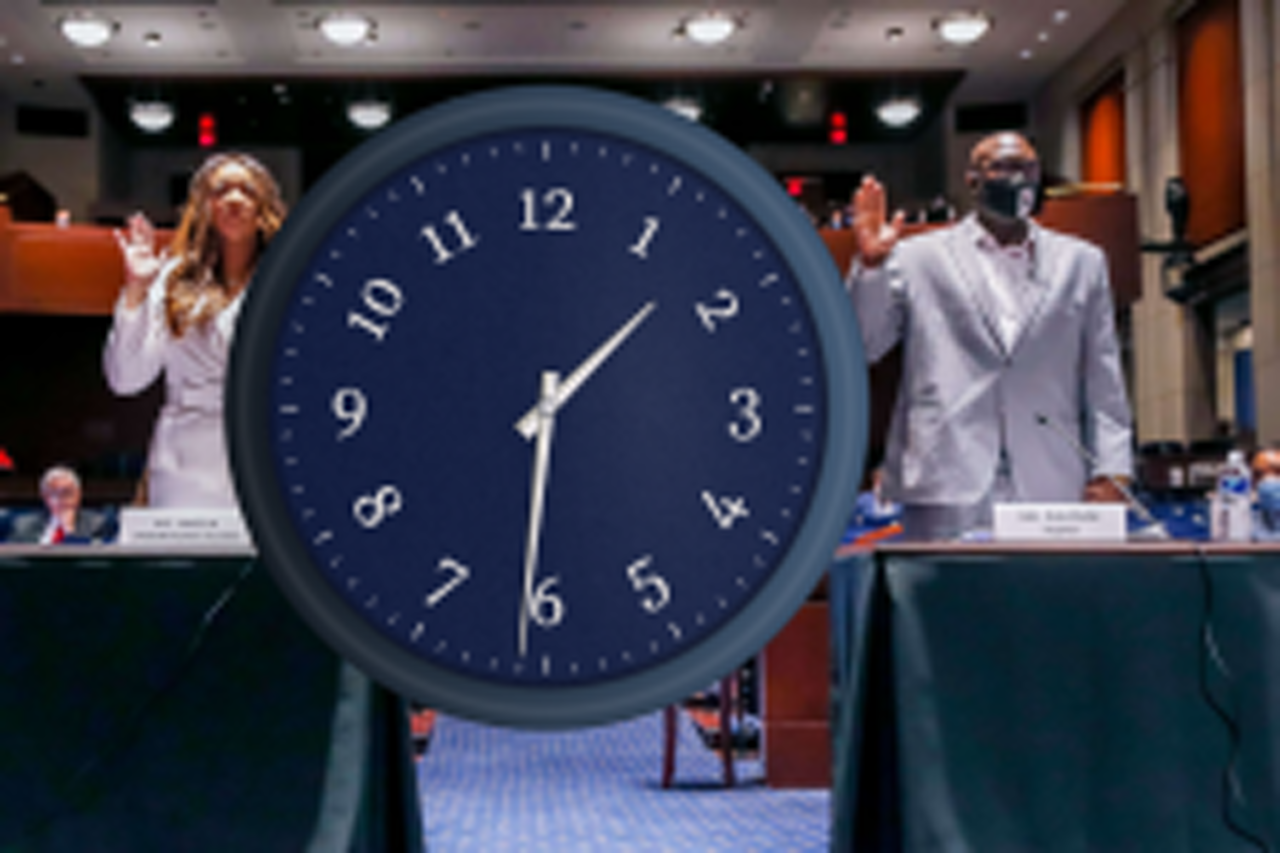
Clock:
1 h 31 min
